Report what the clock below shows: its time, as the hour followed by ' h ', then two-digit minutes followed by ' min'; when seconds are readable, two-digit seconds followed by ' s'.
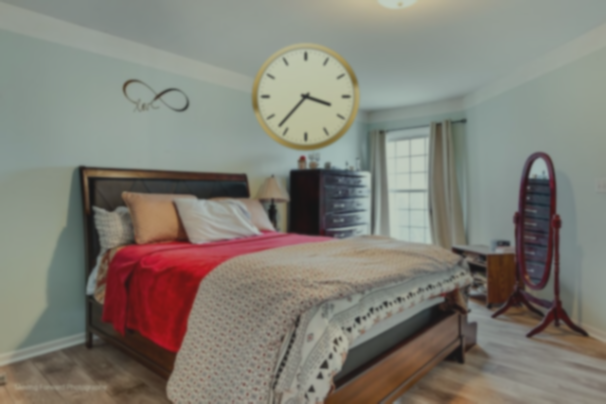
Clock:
3 h 37 min
